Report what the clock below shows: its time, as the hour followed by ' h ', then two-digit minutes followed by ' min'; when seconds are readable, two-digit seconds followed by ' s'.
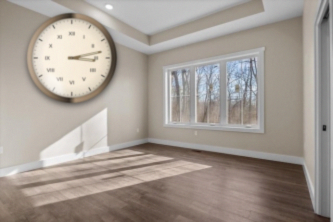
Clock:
3 h 13 min
